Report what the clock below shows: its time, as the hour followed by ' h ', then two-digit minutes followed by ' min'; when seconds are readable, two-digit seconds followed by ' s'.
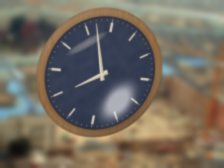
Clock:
7 h 57 min
